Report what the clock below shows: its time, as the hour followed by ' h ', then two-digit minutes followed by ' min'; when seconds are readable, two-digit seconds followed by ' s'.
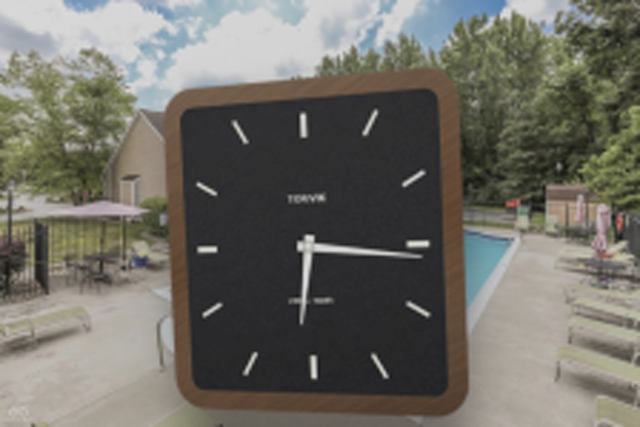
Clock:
6 h 16 min
